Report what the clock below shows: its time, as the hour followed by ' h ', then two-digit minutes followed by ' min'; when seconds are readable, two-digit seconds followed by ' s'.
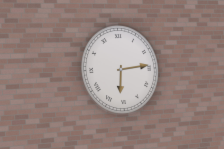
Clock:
6 h 14 min
